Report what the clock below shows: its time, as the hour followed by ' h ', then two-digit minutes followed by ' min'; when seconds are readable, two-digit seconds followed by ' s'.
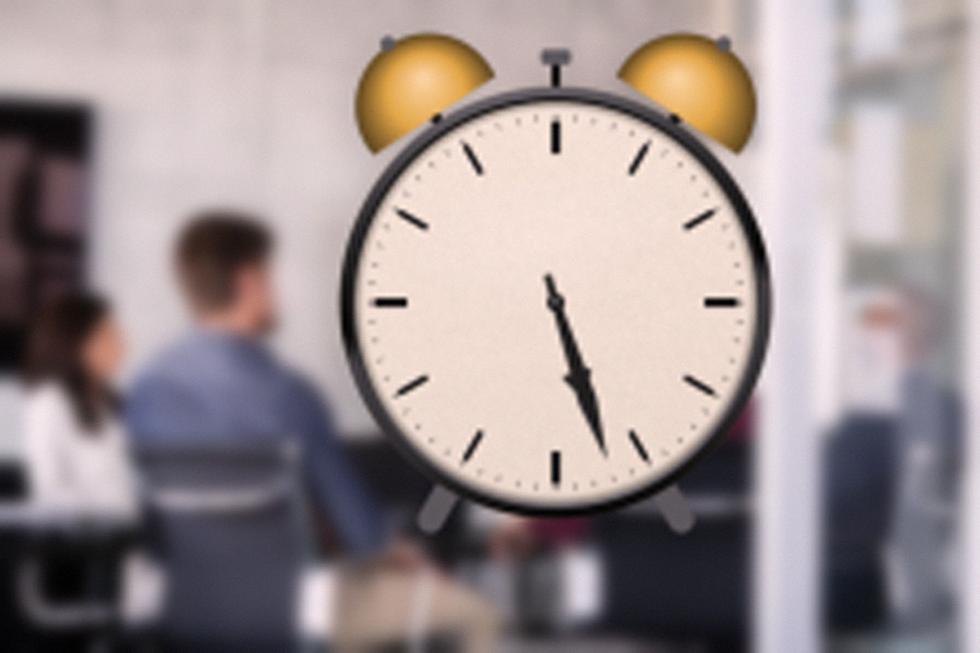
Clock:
5 h 27 min
